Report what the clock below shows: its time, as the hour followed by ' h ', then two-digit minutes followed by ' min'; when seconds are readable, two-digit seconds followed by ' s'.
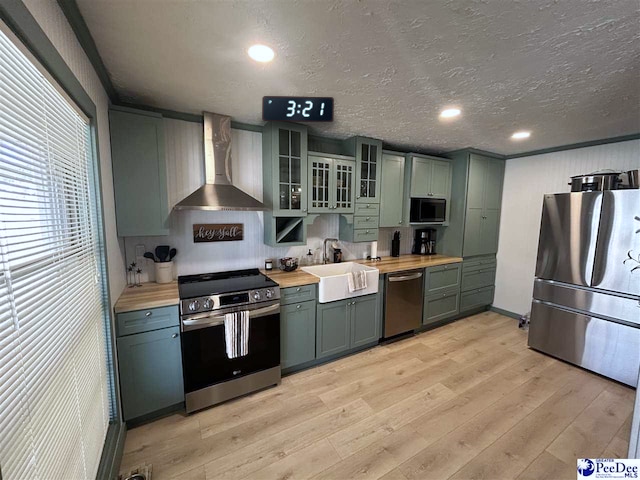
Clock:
3 h 21 min
